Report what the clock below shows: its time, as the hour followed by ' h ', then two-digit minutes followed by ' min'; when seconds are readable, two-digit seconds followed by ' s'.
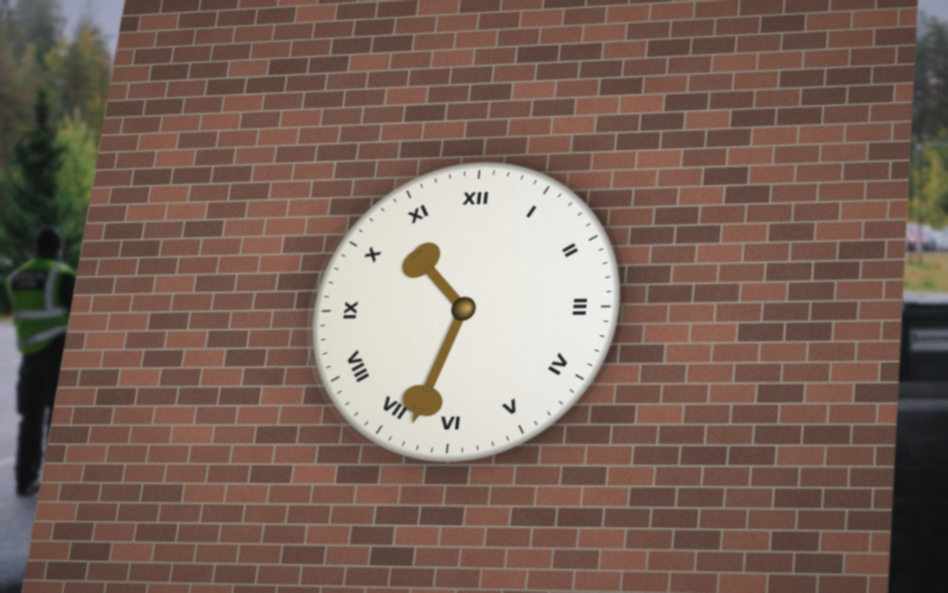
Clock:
10 h 33 min
